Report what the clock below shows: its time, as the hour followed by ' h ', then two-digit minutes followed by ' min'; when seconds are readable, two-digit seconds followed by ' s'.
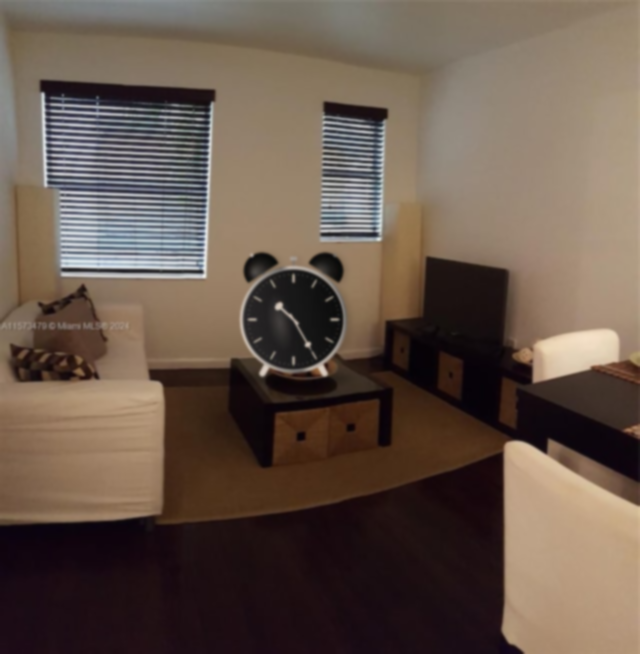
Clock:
10 h 25 min
